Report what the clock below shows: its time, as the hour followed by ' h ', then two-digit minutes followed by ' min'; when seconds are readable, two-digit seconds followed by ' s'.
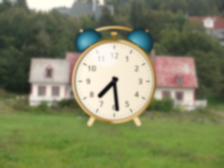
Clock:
7 h 29 min
